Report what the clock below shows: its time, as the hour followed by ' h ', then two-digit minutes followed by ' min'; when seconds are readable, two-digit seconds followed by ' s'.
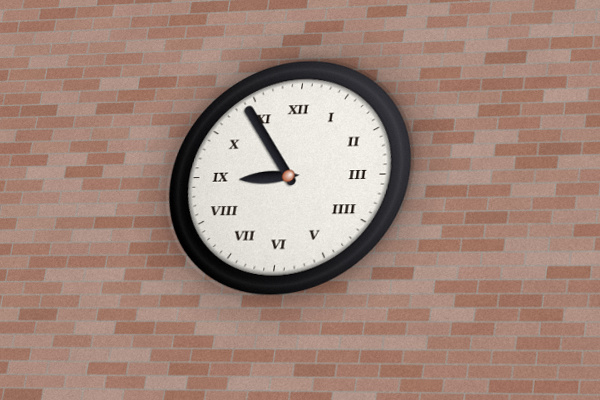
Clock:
8 h 54 min
